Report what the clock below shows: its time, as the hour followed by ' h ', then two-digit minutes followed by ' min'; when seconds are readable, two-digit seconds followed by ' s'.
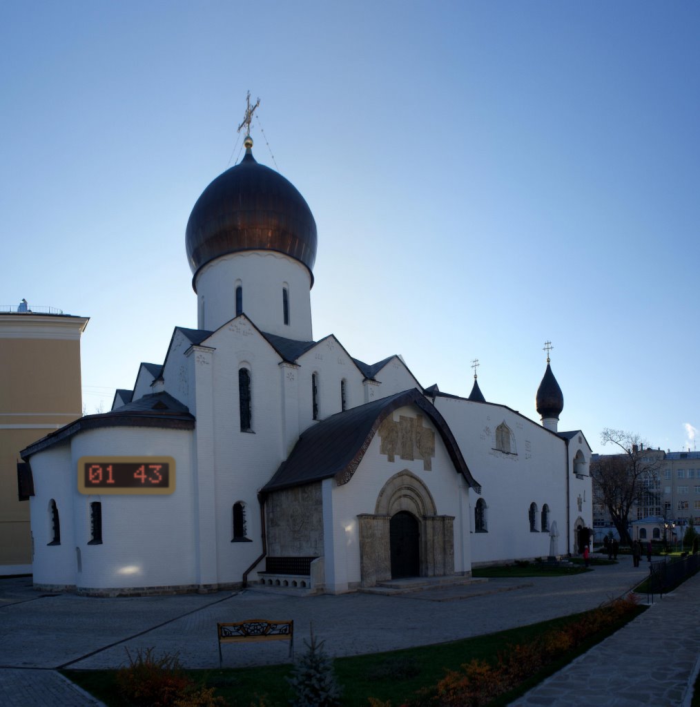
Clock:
1 h 43 min
